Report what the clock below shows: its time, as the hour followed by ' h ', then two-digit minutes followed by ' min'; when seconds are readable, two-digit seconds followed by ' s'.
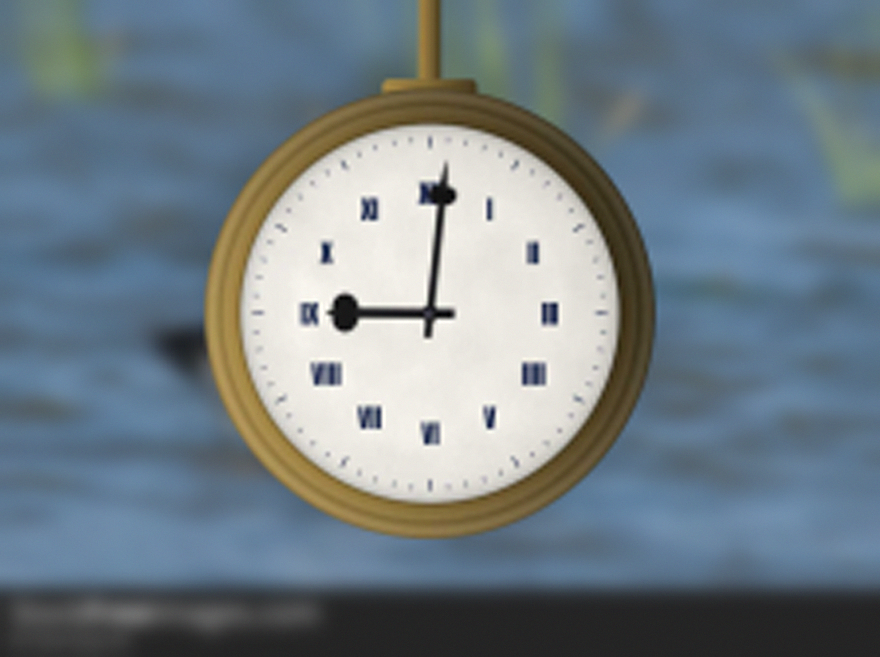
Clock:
9 h 01 min
